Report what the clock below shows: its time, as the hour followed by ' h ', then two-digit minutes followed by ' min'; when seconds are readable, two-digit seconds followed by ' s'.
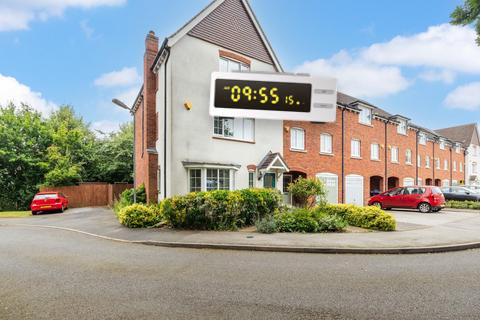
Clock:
9 h 55 min 15 s
